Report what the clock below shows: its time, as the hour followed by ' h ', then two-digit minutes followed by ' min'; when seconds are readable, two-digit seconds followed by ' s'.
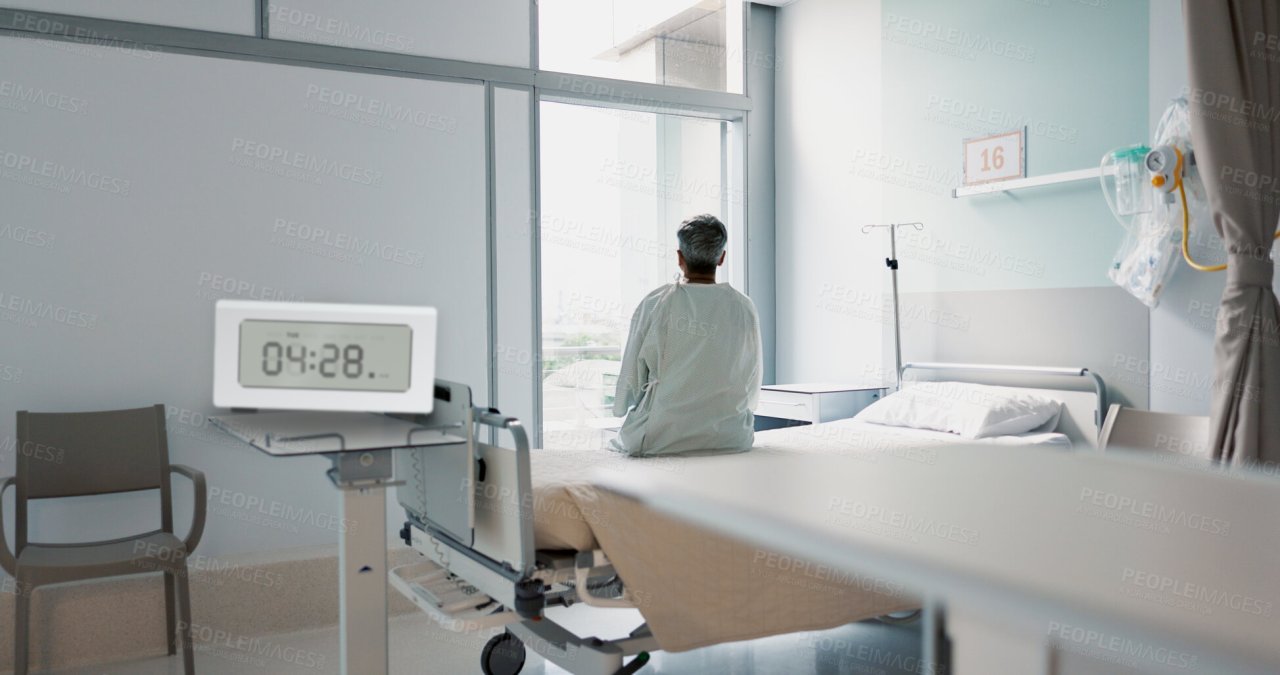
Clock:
4 h 28 min
